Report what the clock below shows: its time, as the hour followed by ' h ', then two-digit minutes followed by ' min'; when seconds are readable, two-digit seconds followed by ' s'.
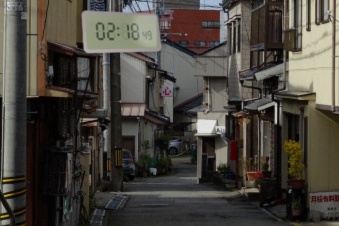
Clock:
2 h 18 min 49 s
